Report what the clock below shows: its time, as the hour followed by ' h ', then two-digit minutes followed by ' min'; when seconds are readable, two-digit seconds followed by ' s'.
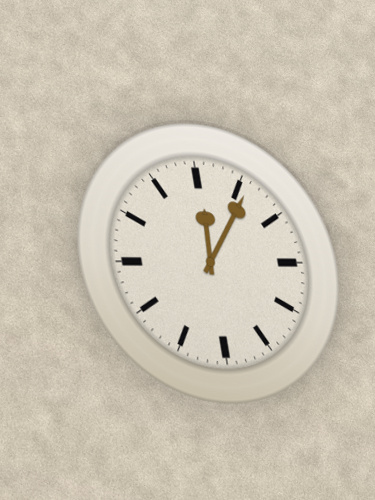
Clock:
12 h 06 min
